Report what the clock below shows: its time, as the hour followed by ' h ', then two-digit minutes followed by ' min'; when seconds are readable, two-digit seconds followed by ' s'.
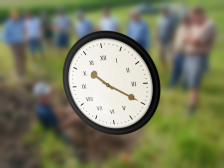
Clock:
10 h 20 min
